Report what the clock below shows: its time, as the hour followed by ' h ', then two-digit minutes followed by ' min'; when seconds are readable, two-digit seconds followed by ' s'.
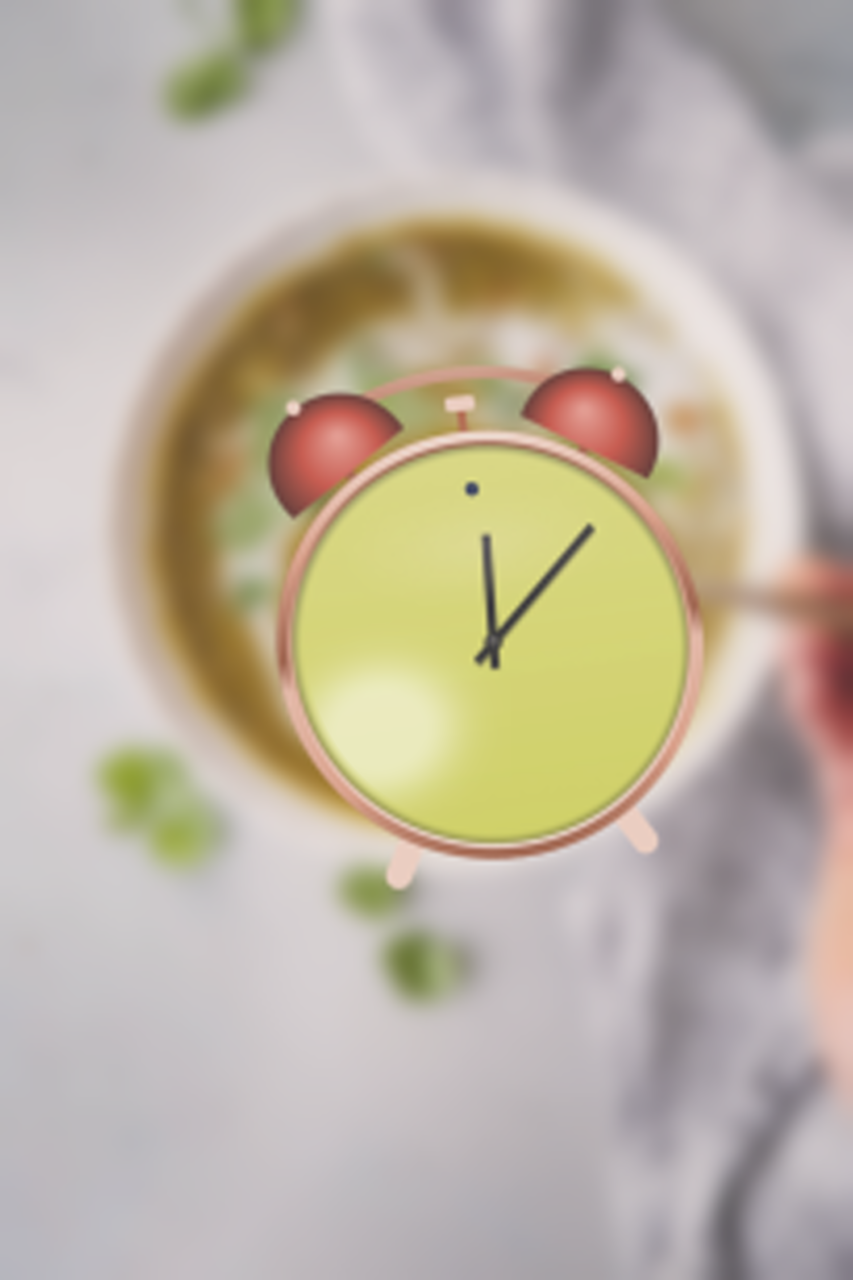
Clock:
12 h 08 min
